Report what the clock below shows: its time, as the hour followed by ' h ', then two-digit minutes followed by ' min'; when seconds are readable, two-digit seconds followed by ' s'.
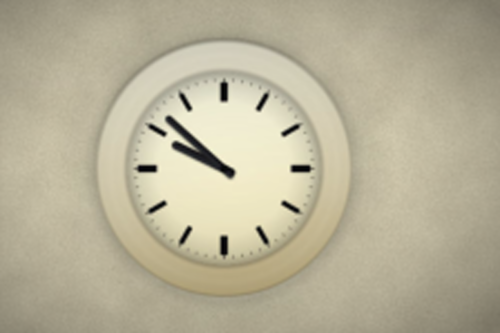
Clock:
9 h 52 min
